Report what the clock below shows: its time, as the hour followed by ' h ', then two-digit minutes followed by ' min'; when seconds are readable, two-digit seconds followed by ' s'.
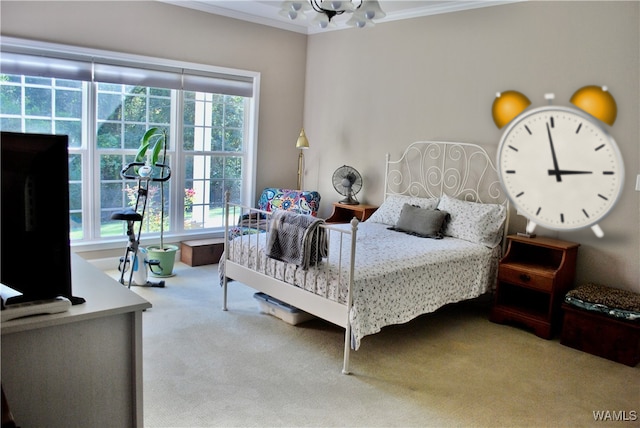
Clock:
2 h 59 min
